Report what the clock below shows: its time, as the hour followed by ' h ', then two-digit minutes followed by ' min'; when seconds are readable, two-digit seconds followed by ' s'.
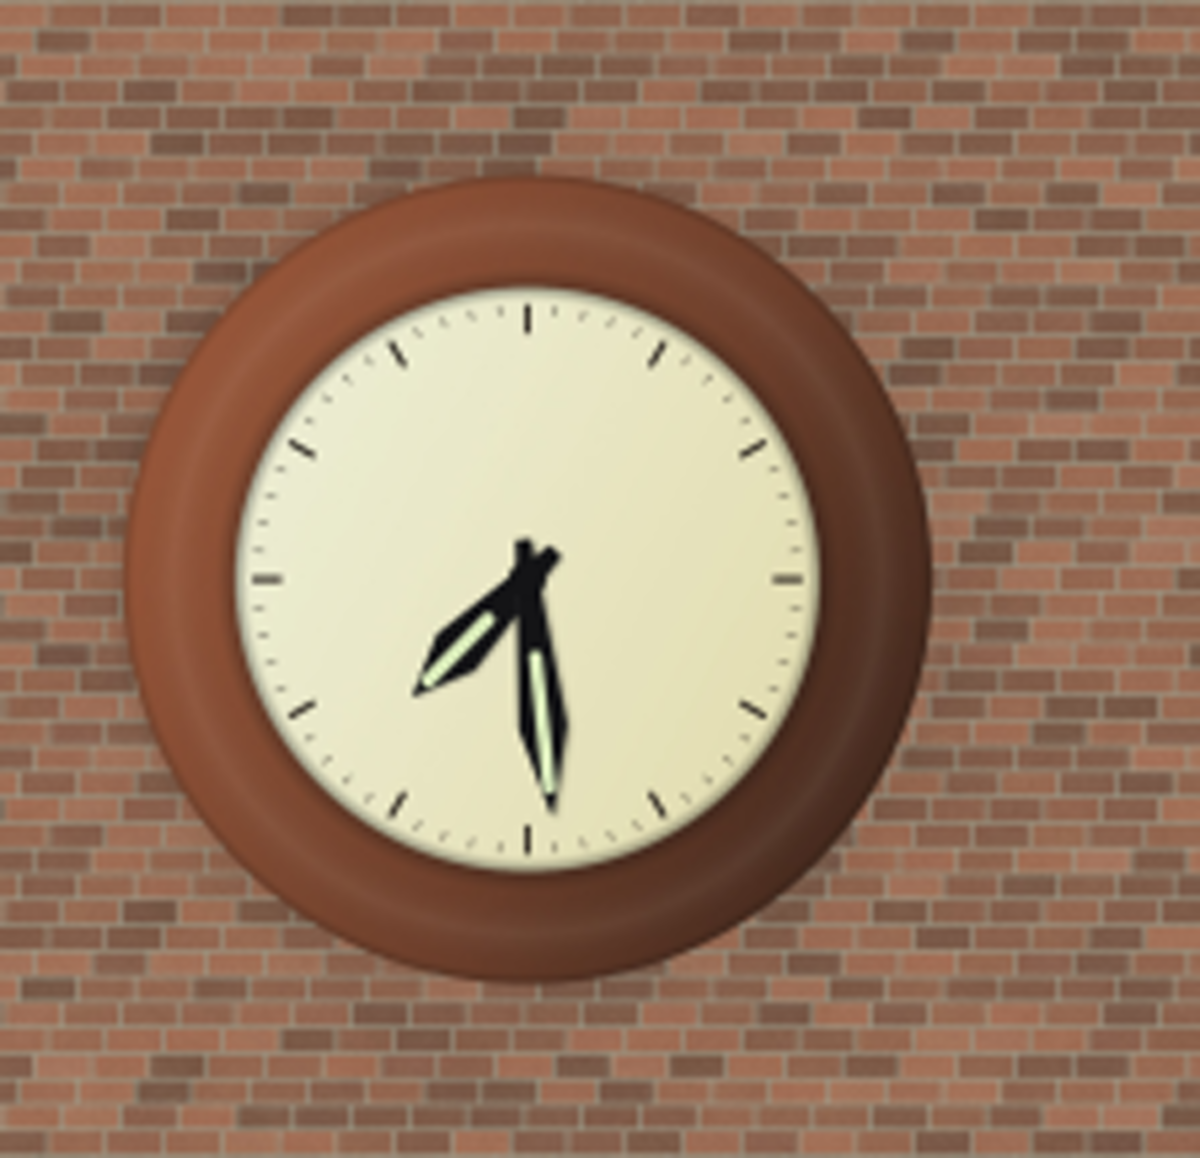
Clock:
7 h 29 min
